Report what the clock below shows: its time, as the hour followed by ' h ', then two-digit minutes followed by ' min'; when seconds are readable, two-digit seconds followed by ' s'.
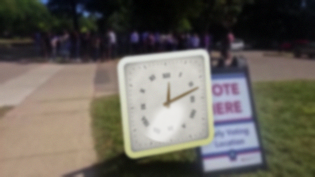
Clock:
12 h 12 min
